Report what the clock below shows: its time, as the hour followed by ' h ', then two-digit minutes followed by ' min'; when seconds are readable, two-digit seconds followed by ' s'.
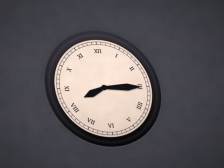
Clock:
8 h 15 min
